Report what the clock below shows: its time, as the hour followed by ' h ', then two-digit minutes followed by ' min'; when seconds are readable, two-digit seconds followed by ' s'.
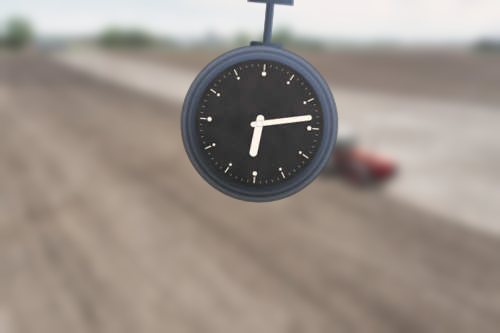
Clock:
6 h 13 min
